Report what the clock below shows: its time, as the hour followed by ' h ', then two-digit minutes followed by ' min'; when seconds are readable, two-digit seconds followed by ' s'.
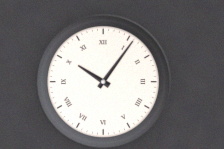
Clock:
10 h 06 min
